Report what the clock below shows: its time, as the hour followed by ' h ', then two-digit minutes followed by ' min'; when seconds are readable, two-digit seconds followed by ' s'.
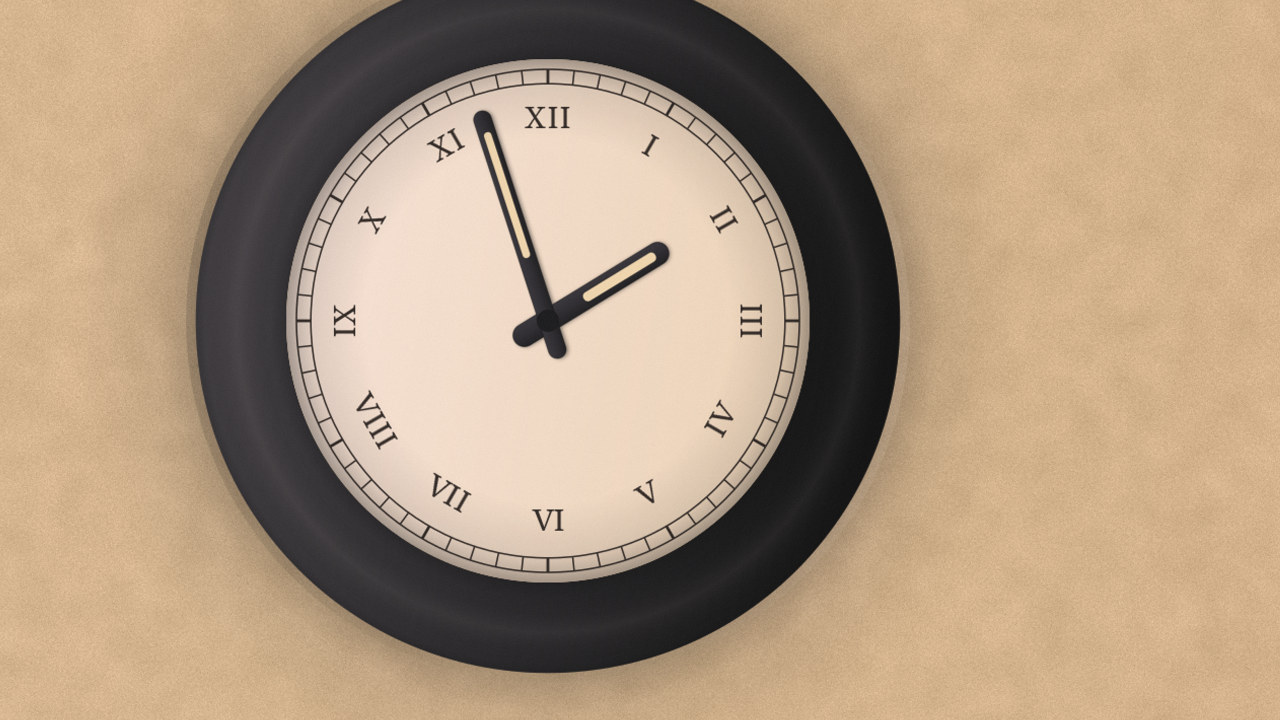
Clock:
1 h 57 min
